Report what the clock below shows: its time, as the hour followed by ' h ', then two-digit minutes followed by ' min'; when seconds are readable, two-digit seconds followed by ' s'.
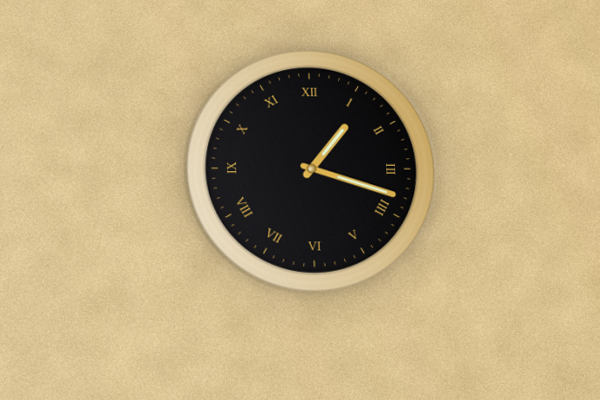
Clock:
1 h 18 min
